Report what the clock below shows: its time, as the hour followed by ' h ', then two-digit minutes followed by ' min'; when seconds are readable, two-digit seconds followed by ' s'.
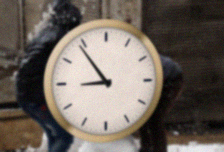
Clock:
8 h 54 min
